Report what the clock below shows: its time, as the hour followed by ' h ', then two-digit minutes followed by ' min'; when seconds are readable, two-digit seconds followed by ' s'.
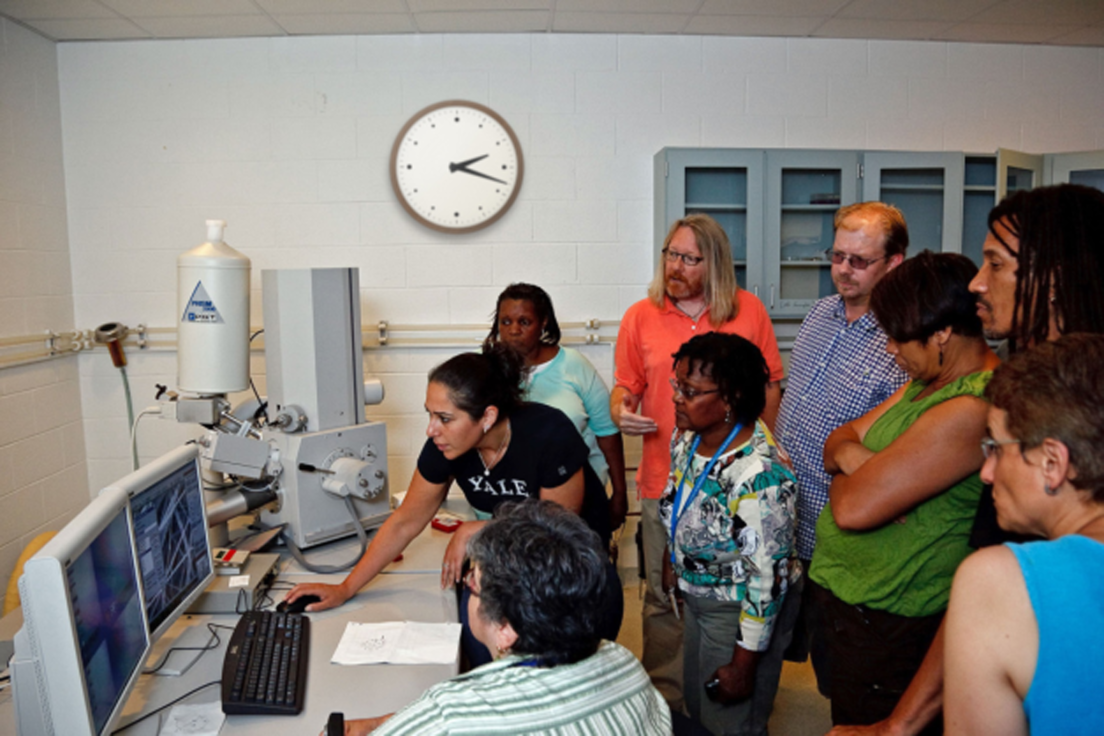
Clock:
2 h 18 min
